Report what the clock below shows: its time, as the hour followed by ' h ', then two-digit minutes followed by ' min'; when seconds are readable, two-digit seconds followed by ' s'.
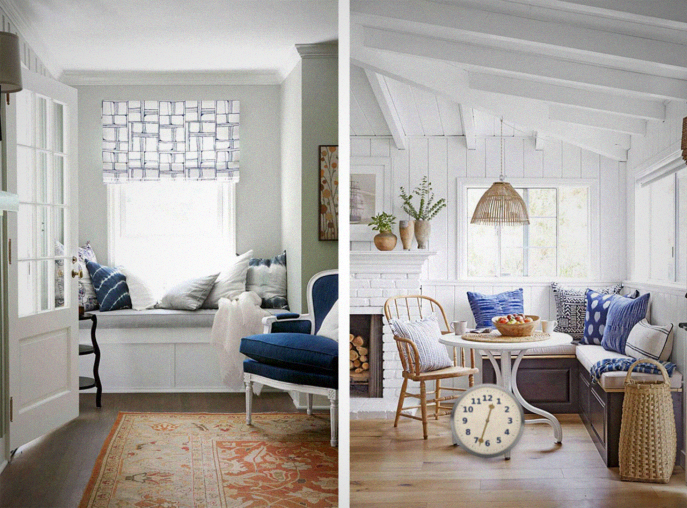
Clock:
12 h 33 min
